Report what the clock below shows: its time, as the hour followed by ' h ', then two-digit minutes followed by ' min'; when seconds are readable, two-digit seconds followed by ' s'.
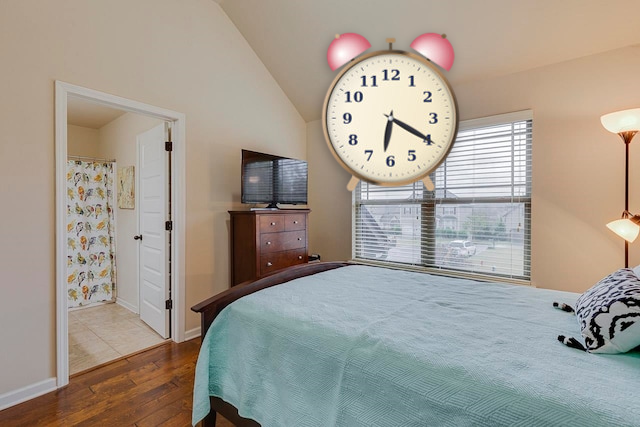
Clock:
6 h 20 min
